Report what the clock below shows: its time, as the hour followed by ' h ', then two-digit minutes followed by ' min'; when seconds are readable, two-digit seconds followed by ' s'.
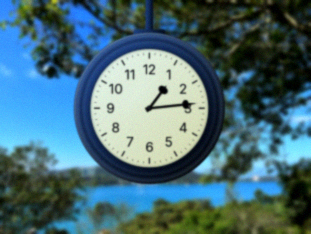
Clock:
1 h 14 min
